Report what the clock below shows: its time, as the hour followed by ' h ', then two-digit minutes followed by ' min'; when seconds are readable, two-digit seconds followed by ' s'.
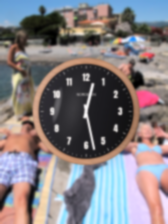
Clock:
12 h 28 min
